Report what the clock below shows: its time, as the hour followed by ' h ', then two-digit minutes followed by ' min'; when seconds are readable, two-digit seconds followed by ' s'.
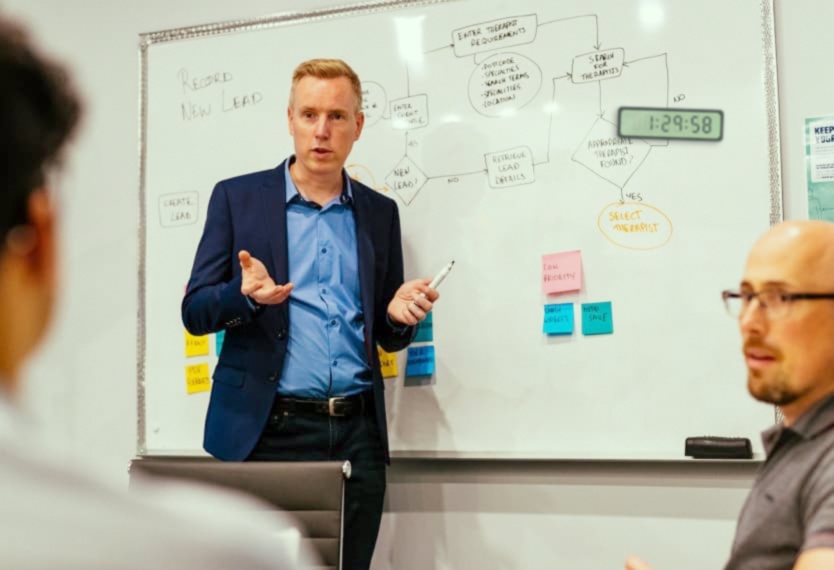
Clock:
1 h 29 min 58 s
